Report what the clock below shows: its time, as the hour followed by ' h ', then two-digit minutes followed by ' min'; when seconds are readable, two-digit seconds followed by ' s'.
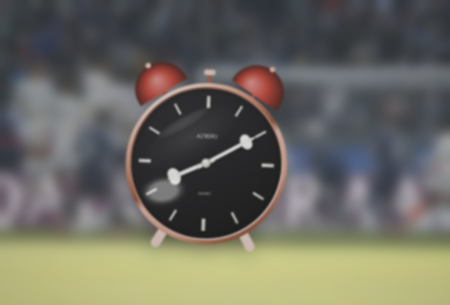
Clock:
8 h 10 min
